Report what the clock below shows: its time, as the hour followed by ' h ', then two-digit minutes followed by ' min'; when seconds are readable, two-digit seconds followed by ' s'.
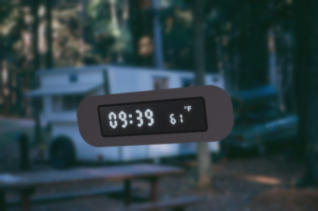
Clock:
9 h 39 min
